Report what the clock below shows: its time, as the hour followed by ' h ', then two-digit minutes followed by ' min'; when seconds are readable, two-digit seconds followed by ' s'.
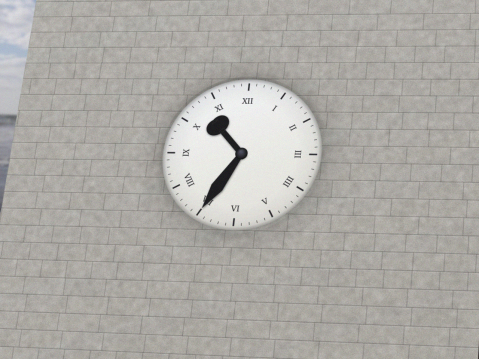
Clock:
10 h 35 min
